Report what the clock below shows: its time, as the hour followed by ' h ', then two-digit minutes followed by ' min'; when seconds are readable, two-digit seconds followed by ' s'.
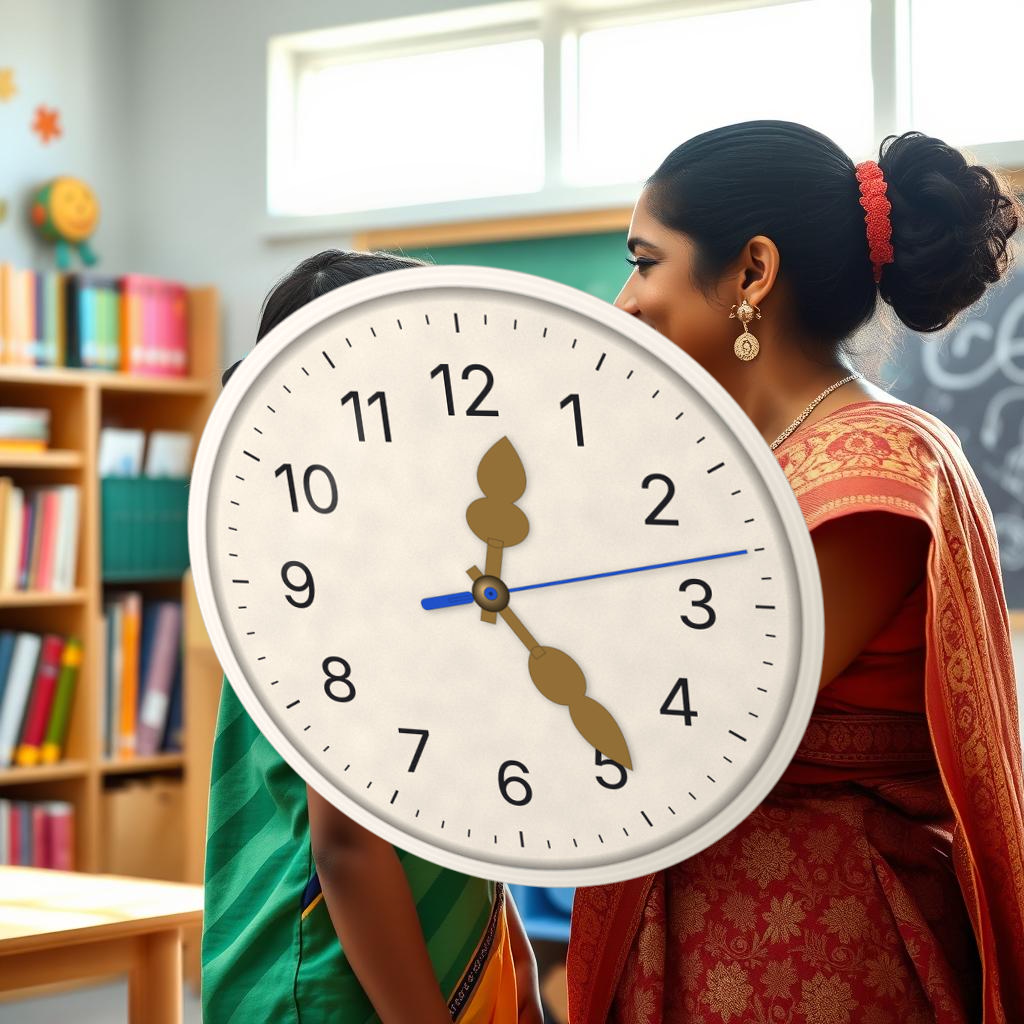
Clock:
12 h 24 min 13 s
